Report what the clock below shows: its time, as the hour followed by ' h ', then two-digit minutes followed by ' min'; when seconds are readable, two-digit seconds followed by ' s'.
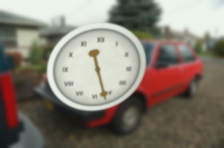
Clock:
11 h 27 min
